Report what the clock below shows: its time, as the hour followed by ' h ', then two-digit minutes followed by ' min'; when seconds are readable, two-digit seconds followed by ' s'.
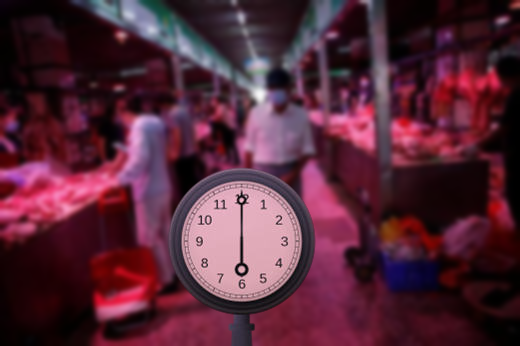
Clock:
6 h 00 min
